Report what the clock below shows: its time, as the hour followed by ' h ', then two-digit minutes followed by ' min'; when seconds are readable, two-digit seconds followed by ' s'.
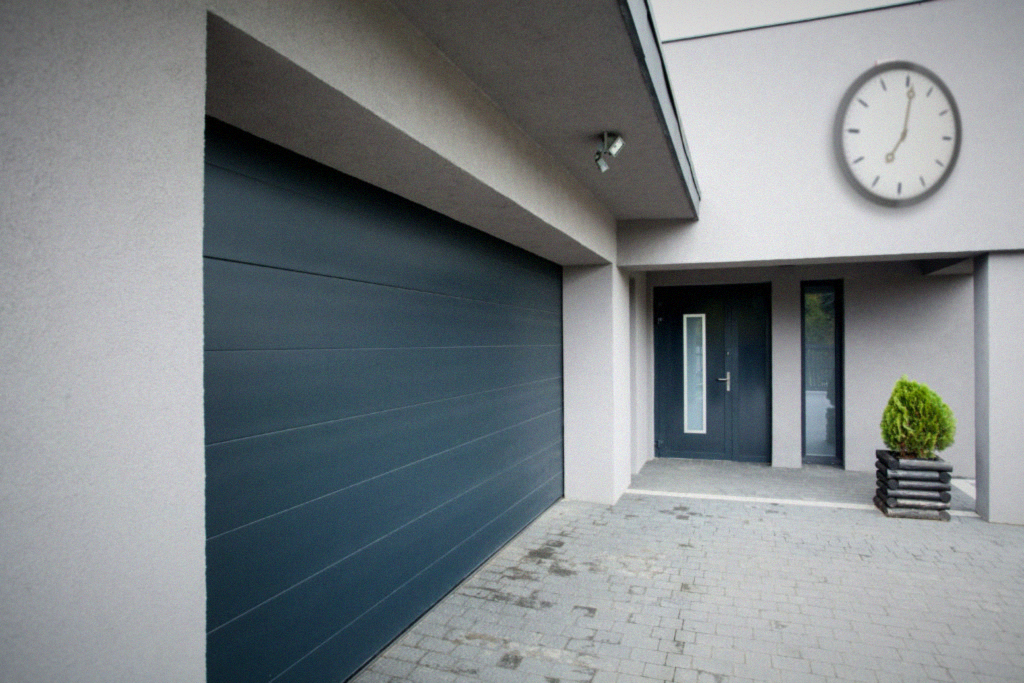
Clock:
7 h 01 min
